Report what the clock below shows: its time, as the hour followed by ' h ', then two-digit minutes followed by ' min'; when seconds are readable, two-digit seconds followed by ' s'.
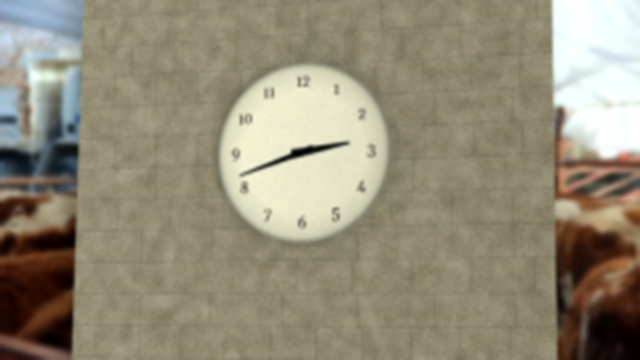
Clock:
2 h 42 min
